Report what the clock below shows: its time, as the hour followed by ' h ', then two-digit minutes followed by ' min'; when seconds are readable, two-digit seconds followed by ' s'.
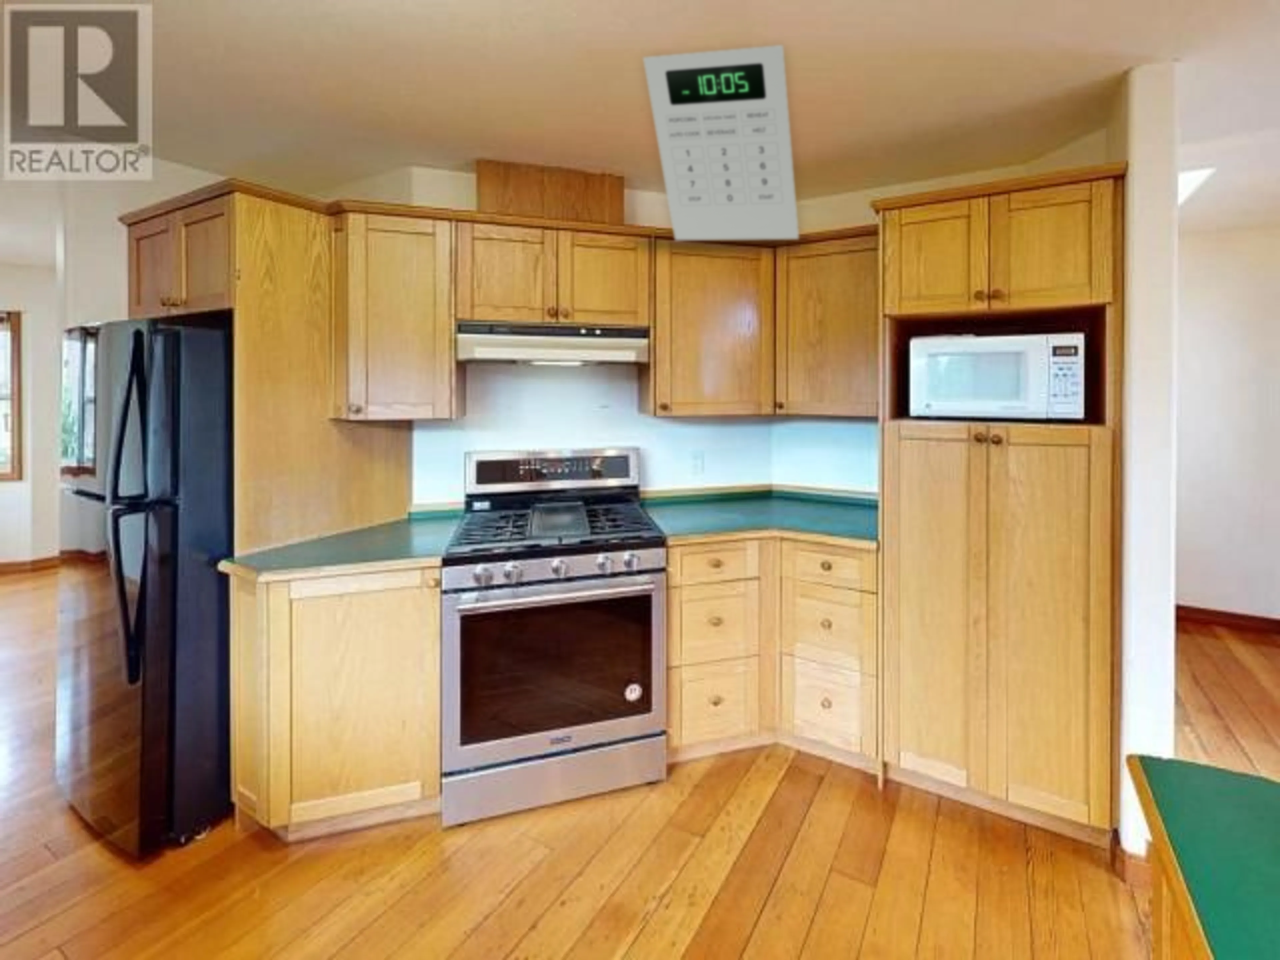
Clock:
10 h 05 min
